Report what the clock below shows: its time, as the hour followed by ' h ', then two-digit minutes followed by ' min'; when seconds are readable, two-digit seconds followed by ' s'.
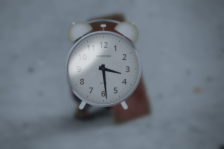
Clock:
3 h 29 min
